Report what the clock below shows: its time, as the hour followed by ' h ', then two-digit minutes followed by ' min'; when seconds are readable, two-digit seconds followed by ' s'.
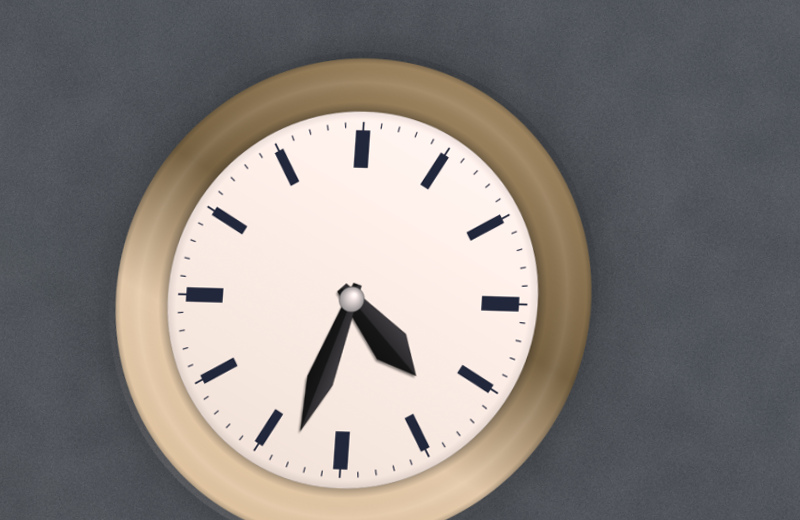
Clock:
4 h 33 min
